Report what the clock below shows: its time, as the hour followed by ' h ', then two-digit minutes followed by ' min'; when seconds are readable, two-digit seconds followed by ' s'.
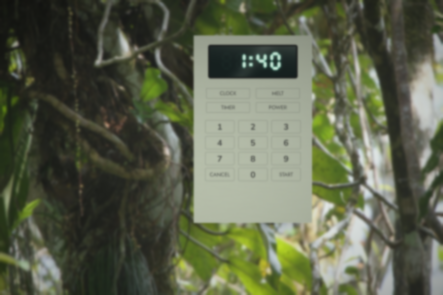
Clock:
1 h 40 min
